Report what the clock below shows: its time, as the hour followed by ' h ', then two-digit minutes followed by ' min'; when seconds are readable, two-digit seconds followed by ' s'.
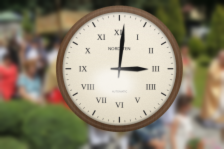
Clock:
3 h 01 min
